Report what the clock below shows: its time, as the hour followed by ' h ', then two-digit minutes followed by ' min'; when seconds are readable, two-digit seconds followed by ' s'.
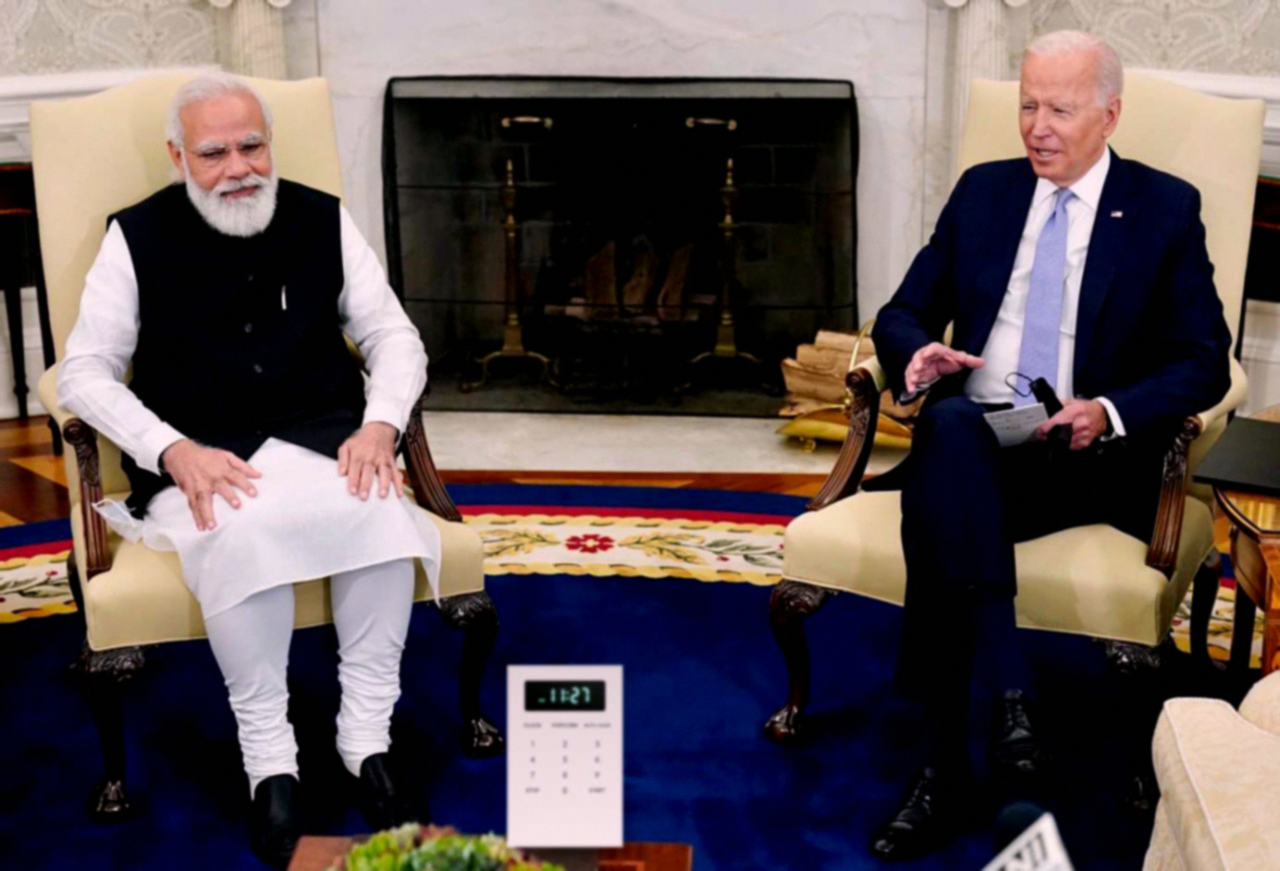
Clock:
11 h 27 min
